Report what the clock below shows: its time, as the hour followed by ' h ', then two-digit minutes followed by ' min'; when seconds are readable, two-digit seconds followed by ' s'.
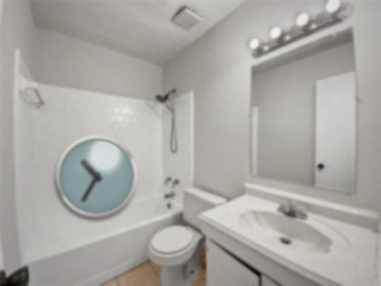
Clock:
10 h 35 min
